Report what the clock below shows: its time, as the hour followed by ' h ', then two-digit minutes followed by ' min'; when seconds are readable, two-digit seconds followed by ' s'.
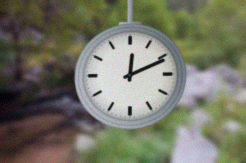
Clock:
12 h 11 min
